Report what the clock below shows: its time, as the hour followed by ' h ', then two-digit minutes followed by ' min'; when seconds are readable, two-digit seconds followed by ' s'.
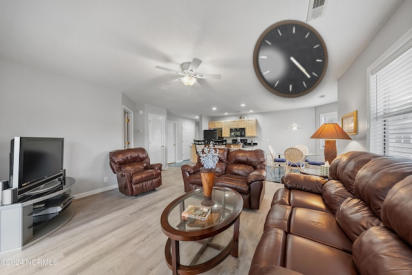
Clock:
4 h 22 min
